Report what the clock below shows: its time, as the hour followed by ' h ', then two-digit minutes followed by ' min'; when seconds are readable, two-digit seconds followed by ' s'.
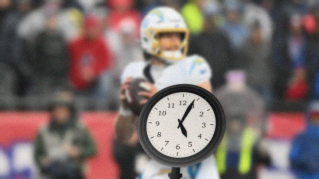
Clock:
5 h 04 min
